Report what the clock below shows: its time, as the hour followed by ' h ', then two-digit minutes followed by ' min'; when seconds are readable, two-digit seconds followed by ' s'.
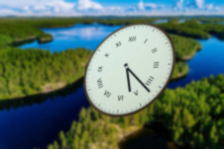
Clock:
5 h 22 min
